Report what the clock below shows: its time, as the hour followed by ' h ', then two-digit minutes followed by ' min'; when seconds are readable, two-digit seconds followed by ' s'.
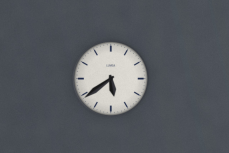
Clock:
5 h 39 min
